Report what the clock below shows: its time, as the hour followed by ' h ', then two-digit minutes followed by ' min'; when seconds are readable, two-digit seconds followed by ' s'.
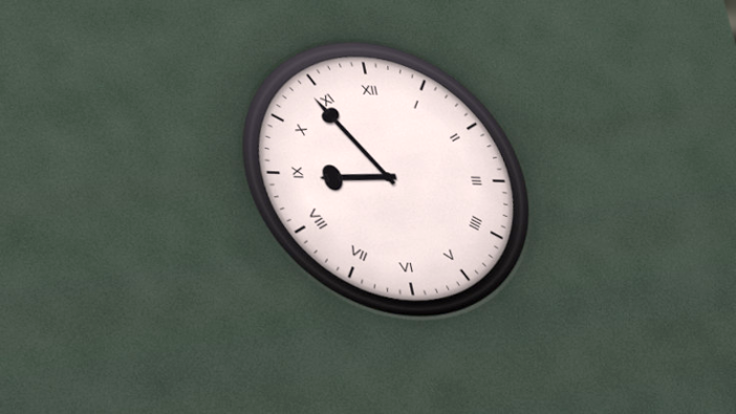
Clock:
8 h 54 min
